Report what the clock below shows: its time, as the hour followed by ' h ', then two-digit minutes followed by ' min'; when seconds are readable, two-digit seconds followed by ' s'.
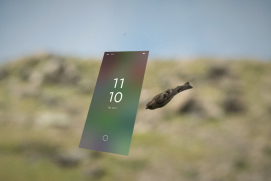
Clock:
11 h 10 min
